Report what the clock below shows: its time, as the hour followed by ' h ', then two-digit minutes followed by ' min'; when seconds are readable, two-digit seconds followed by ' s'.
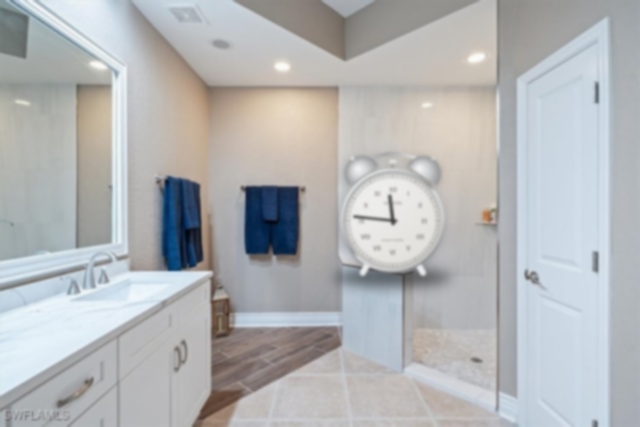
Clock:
11 h 46 min
